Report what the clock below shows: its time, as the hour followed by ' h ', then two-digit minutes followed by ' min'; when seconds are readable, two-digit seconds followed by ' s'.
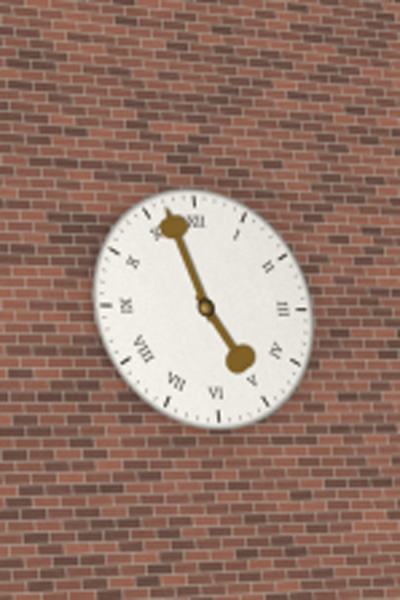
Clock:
4 h 57 min
